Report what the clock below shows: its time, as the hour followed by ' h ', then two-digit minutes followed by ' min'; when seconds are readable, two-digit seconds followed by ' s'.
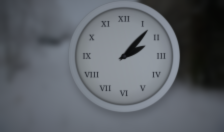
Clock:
2 h 07 min
